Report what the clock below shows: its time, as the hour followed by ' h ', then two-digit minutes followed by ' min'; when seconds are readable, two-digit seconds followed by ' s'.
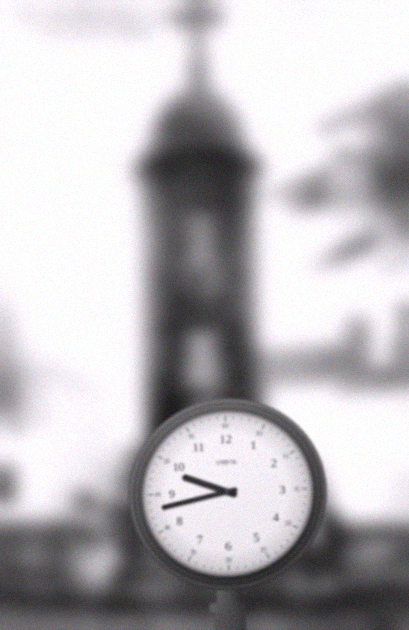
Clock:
9 h 43 min
